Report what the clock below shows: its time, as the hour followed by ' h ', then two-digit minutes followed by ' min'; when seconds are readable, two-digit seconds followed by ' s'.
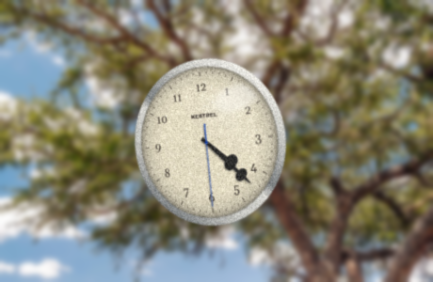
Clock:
4 h 22 min 30 s
